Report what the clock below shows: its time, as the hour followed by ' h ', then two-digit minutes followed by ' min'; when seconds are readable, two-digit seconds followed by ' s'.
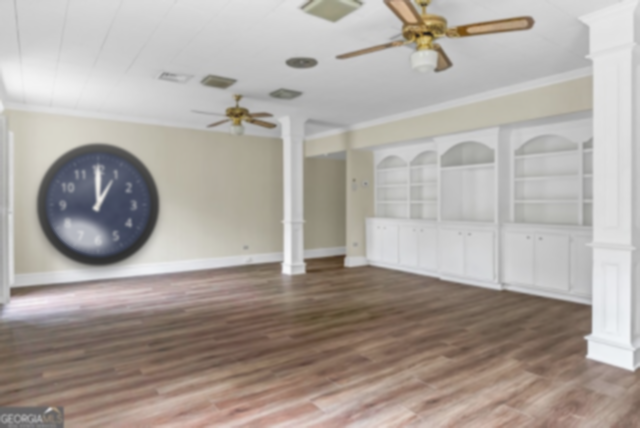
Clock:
1 h 00 min
